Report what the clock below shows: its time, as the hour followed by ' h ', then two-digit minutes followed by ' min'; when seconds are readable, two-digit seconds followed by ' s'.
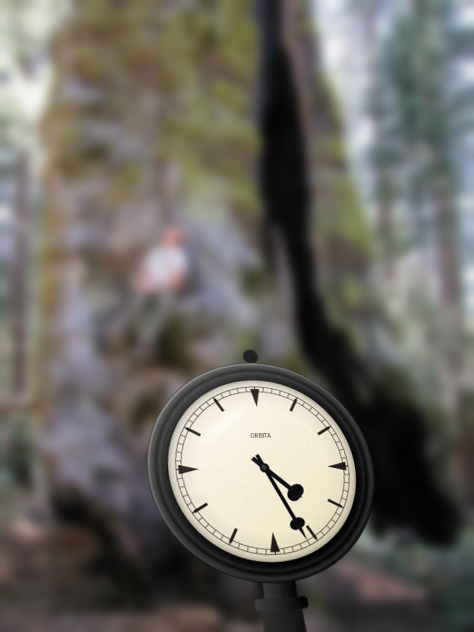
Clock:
4 h 26 min
